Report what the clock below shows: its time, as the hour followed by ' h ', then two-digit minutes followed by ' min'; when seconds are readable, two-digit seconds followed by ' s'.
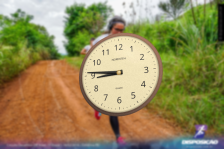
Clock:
8 h 46 min
